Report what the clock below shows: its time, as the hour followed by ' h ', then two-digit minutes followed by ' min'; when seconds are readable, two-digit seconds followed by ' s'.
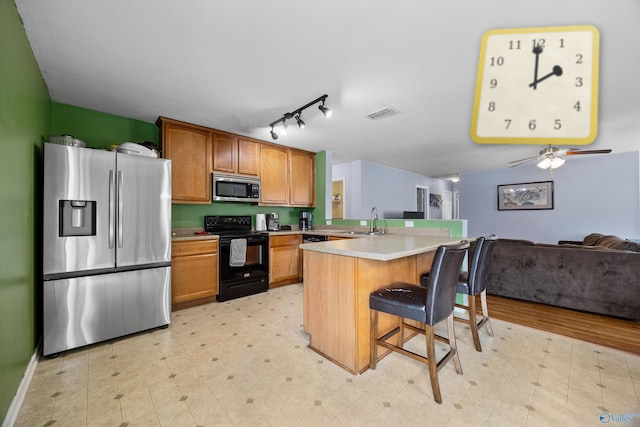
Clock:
2 h 00 min
